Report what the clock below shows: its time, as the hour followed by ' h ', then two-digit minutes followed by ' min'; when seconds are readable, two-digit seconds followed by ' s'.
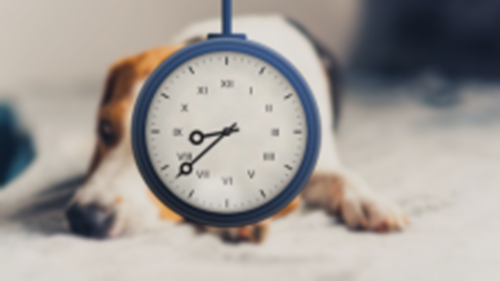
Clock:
8 h 38 min
